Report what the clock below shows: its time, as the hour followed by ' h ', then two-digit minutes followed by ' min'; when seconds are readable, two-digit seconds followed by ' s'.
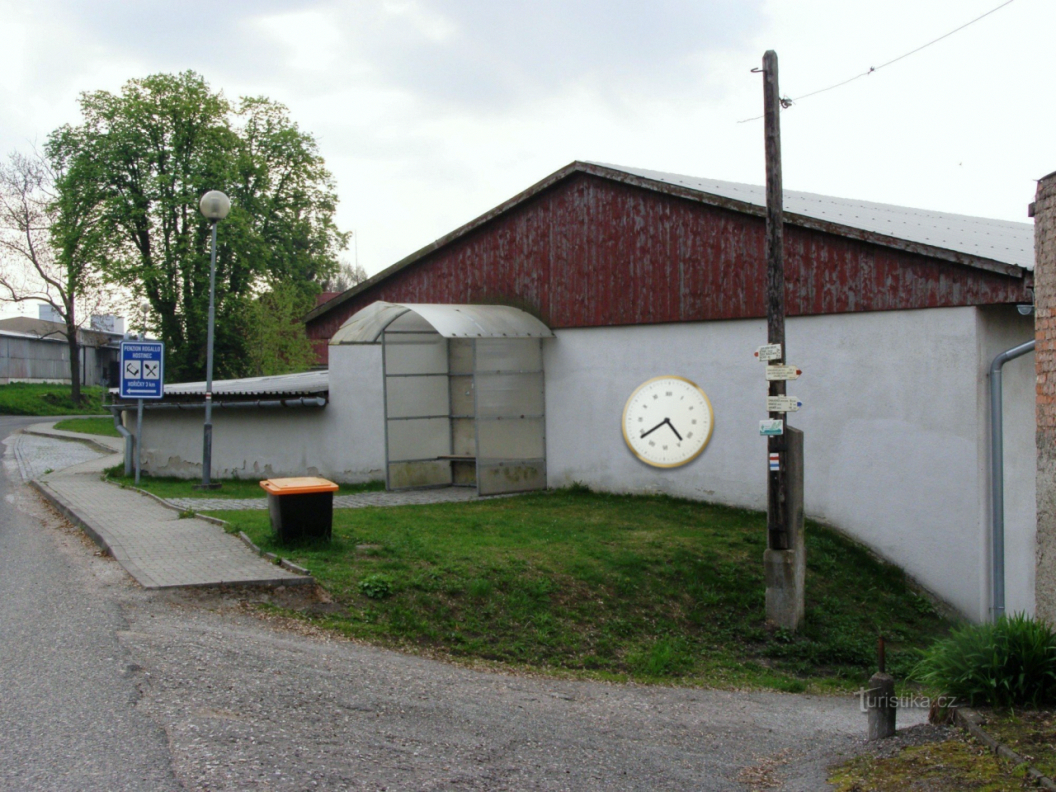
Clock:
4 h 39 min
